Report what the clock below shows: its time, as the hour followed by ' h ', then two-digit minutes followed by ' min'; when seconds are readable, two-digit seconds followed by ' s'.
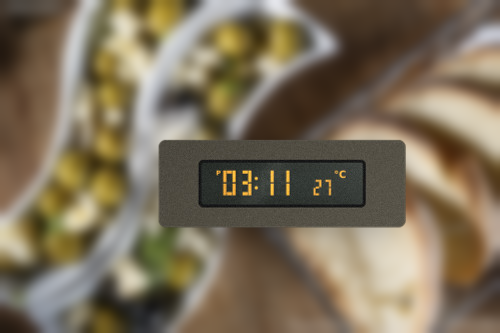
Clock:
3 h 11 min
